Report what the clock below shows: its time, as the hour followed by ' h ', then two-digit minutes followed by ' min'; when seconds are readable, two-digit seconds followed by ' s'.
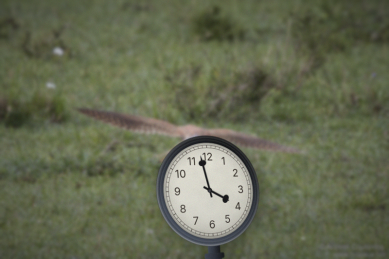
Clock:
3 h 58 min
